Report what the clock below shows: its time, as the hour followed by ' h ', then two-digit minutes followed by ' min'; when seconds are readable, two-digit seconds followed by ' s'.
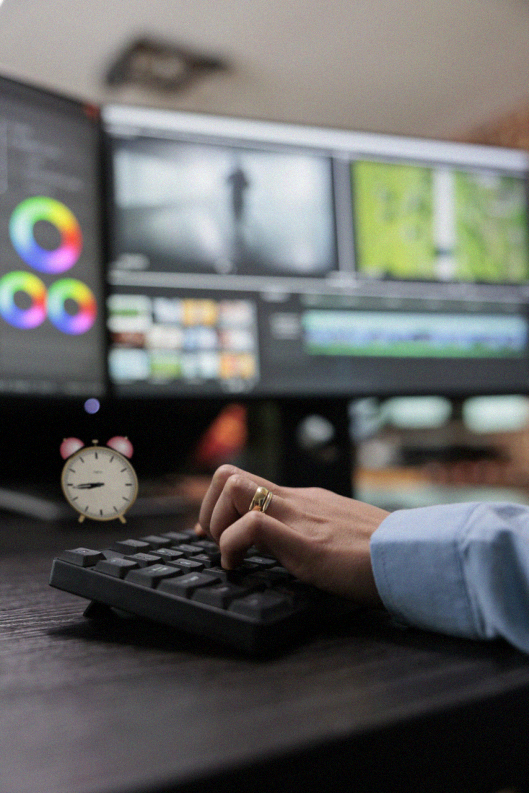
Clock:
8 h 44 min
